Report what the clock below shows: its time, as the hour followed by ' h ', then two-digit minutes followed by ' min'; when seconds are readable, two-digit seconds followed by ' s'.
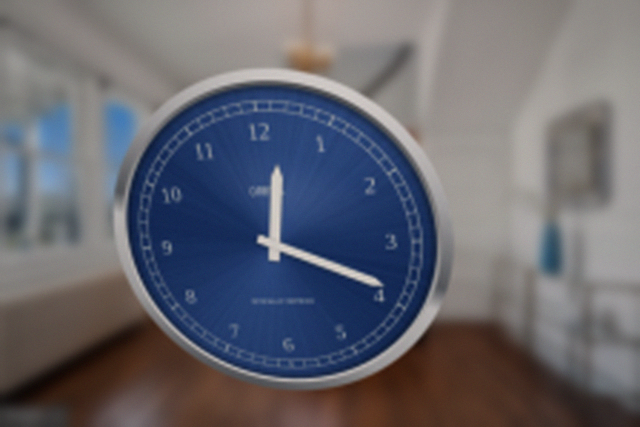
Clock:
12 h 19 min
